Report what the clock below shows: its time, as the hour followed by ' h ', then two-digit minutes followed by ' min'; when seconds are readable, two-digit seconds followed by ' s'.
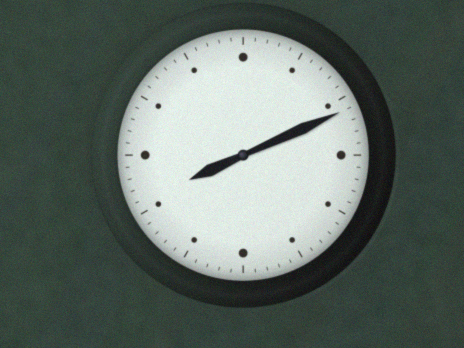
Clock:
8 h 11 min
